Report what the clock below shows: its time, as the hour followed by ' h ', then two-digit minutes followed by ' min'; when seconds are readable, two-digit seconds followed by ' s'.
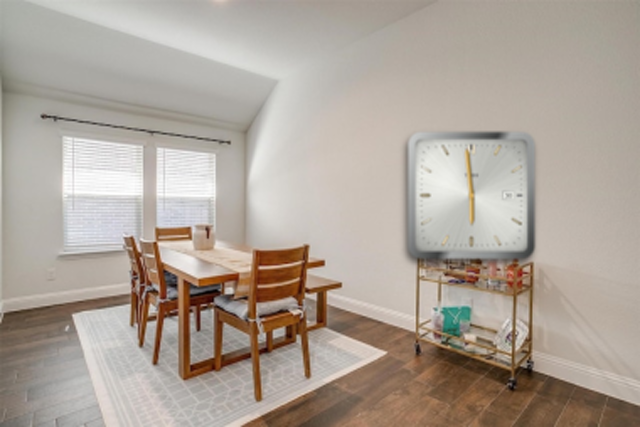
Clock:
5 h 59 min
